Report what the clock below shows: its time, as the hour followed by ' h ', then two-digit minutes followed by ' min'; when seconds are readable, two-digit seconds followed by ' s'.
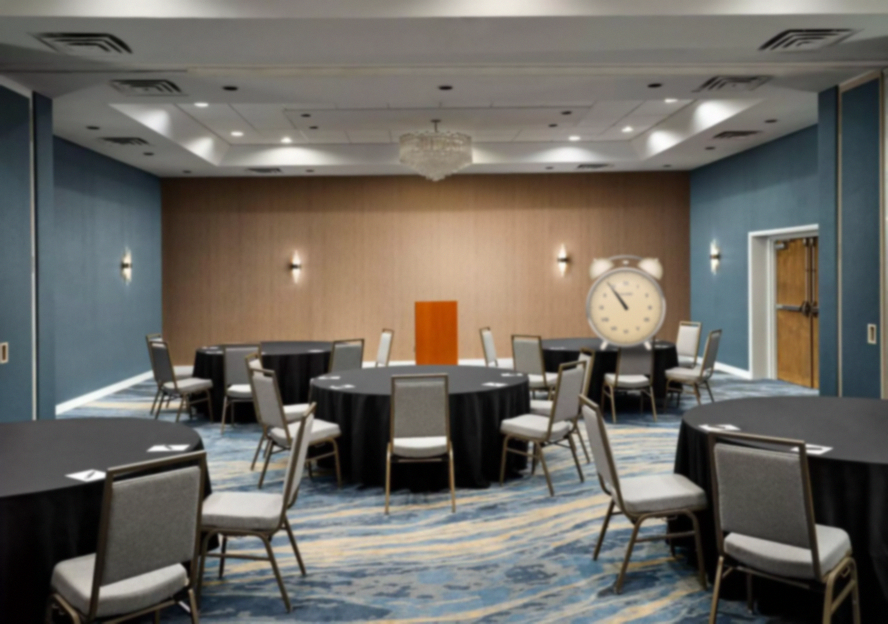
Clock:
10 h 54 min
